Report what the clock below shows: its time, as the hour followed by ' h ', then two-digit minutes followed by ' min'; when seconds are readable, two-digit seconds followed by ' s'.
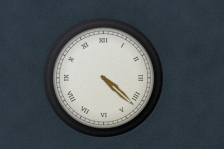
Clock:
4 h 22 min
